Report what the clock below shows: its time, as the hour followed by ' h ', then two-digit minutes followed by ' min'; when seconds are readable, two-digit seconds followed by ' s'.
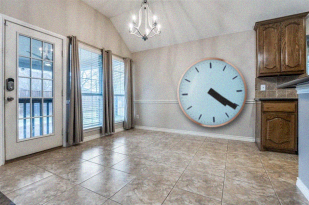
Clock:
4 h 21 min
